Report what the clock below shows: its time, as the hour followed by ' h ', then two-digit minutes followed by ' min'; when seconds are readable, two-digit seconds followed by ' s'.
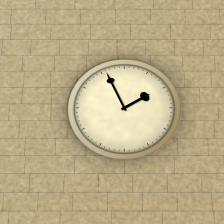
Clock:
1 h 56 min
